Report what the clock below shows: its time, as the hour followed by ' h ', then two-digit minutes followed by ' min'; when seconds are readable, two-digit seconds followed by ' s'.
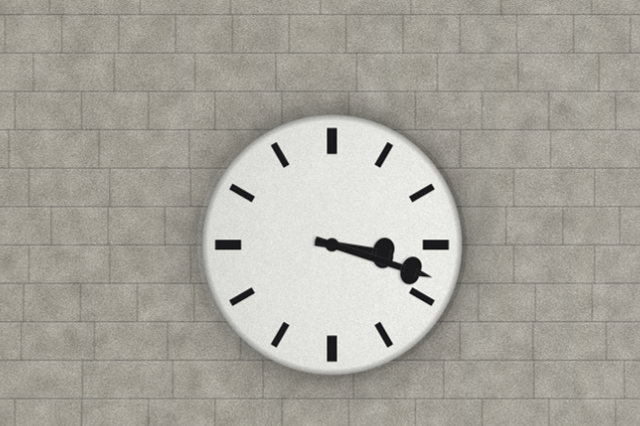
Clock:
3 h 18 min
